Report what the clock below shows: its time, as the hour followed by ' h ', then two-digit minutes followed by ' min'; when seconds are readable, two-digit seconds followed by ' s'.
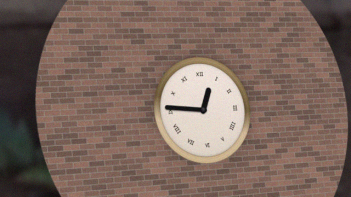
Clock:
12 h 46 min
